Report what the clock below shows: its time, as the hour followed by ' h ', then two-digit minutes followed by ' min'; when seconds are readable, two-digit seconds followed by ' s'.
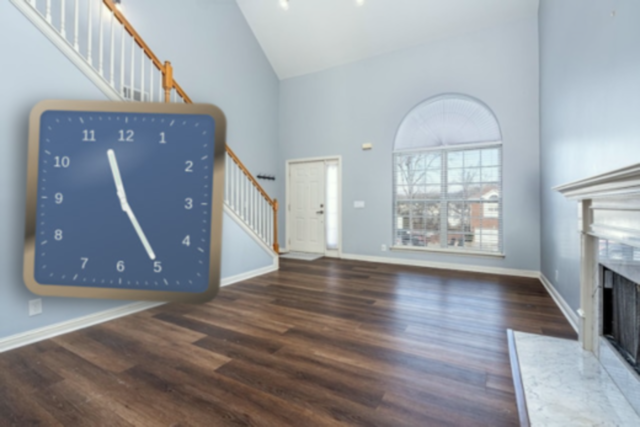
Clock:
11 h 25 min
